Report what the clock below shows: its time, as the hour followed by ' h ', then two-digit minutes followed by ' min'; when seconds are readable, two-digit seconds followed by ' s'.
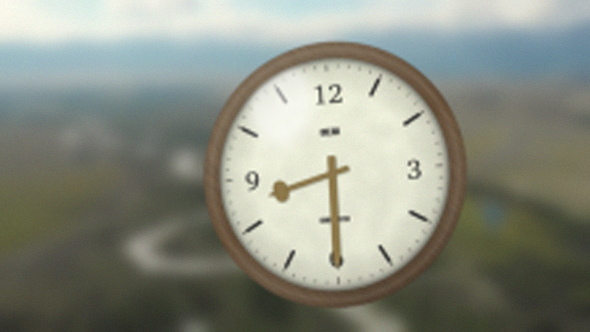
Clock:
8 h 30 min
